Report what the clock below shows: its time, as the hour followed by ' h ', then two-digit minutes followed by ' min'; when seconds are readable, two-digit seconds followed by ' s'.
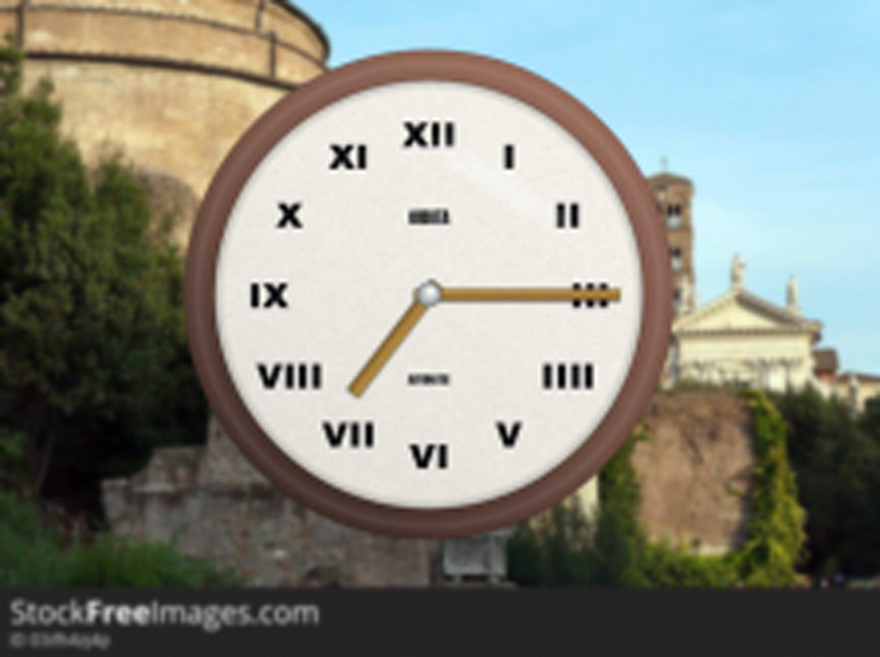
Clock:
7 h 15 min
